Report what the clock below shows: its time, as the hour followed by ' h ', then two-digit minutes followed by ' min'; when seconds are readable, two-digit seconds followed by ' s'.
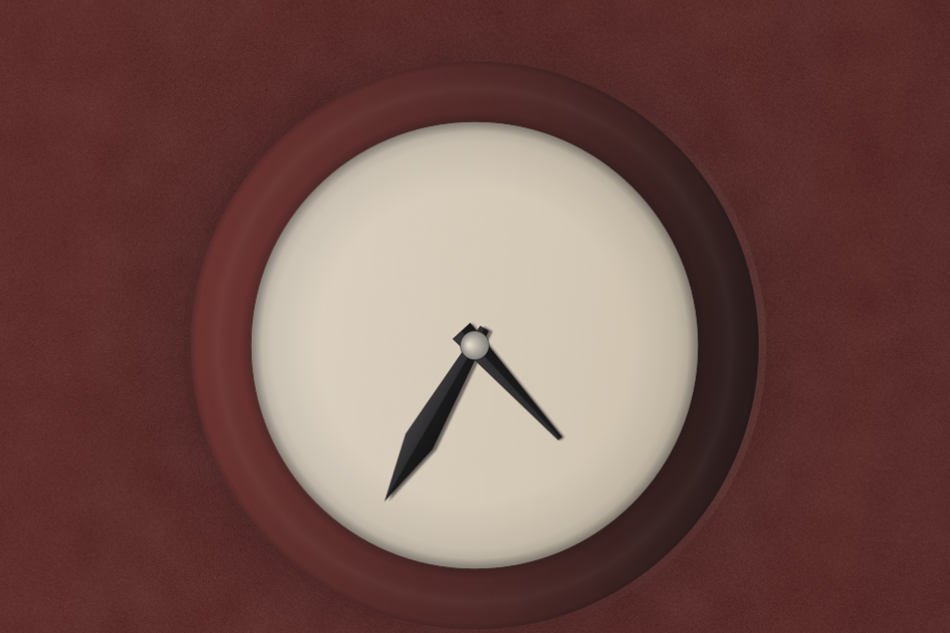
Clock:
4 h 35 min
